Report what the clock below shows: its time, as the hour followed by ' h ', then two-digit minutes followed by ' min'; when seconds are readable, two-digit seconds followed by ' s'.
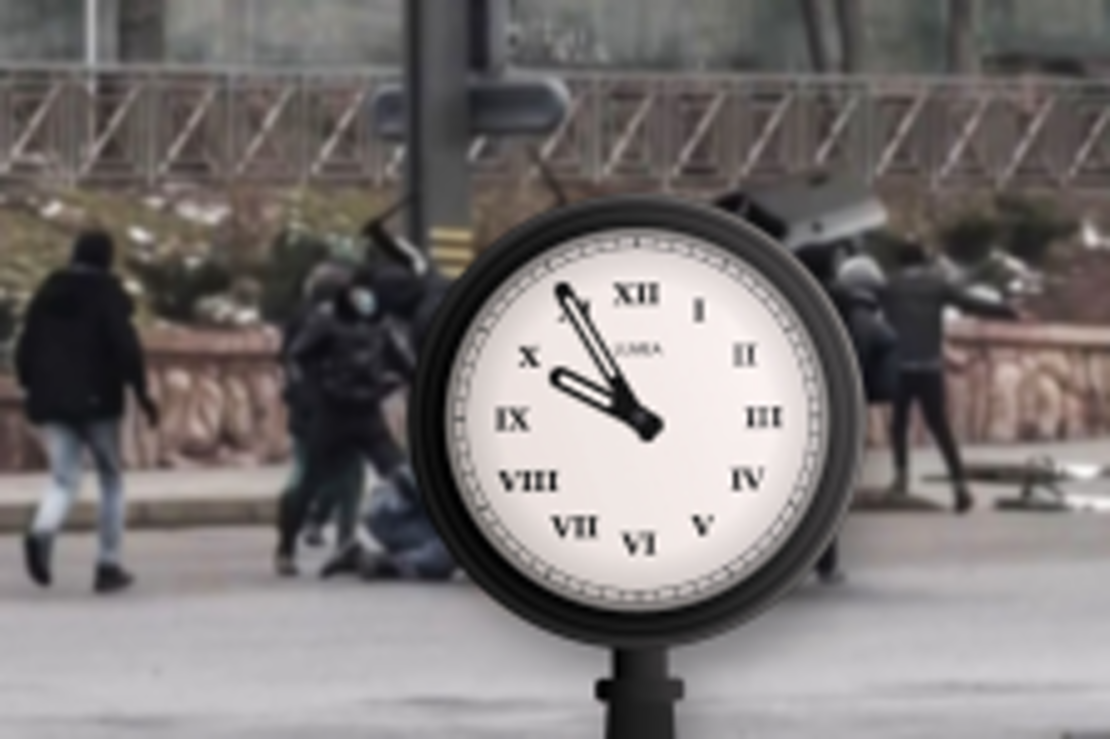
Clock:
9 h 55 min
